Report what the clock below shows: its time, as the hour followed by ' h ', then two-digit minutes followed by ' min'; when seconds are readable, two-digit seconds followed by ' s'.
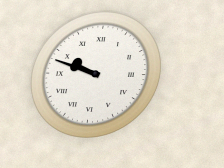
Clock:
9 h 48 min
